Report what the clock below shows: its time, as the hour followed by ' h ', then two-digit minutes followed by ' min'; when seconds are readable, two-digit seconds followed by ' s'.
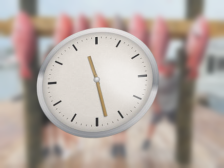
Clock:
11 h 28 min
